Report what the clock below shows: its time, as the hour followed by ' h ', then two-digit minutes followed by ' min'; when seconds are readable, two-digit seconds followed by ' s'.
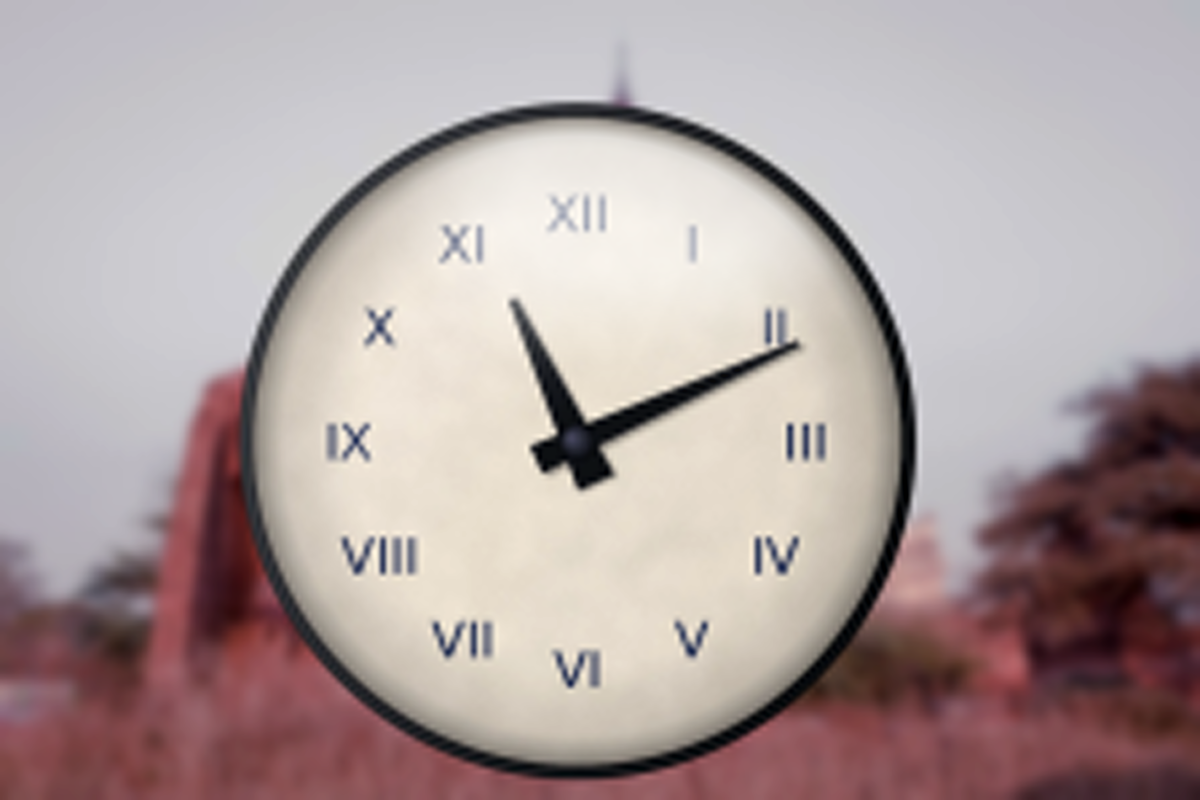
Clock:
11 h 11 min
